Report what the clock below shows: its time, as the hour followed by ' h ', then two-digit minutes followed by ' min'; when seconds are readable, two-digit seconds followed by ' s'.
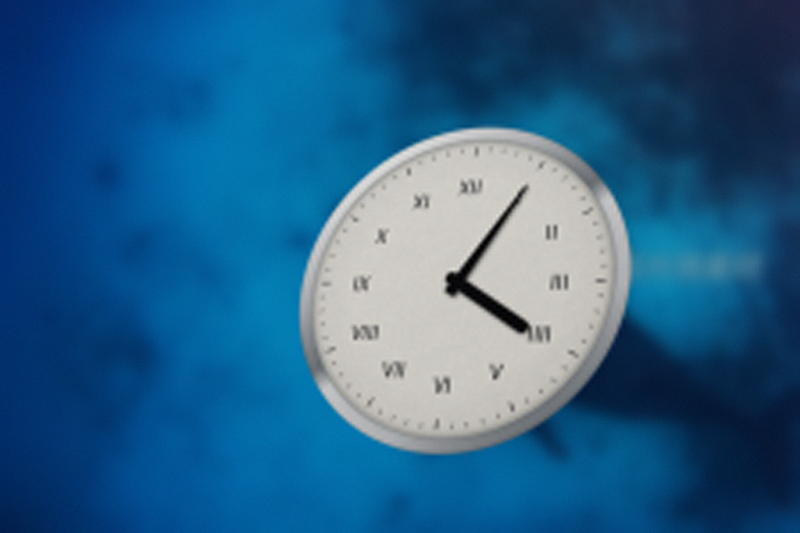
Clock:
4 h 05 min
